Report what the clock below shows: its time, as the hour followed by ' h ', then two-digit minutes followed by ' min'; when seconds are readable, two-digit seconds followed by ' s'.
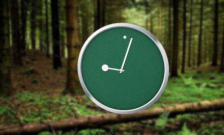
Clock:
9 h 02 min
